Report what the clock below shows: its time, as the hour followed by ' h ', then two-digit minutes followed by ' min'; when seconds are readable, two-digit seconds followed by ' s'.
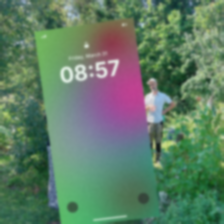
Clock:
8 h 57 min
